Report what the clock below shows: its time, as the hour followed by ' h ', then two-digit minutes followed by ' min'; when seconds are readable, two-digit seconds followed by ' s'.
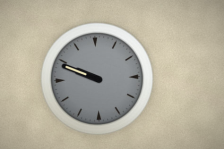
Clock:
9 h 49 min
